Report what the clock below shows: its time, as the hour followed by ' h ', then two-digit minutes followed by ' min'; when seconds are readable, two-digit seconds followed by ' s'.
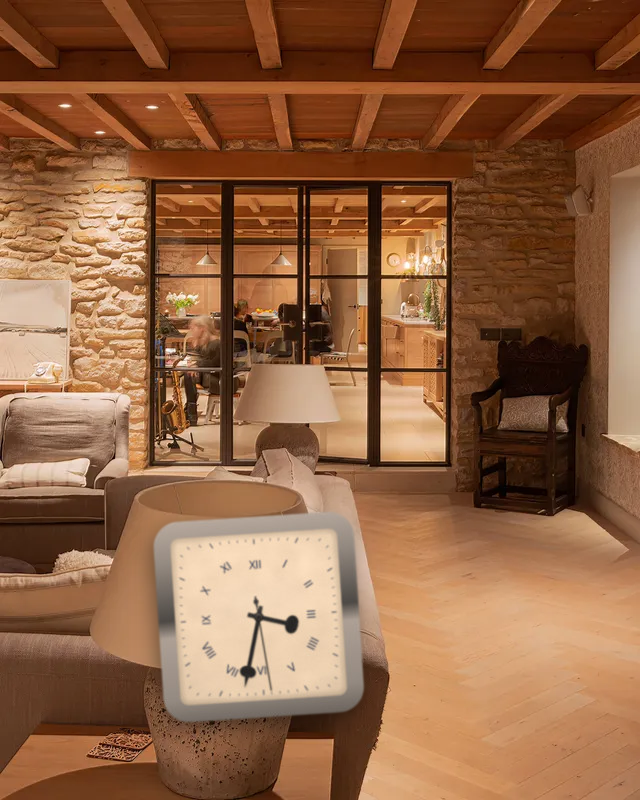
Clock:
3 h 32 min 29 s
